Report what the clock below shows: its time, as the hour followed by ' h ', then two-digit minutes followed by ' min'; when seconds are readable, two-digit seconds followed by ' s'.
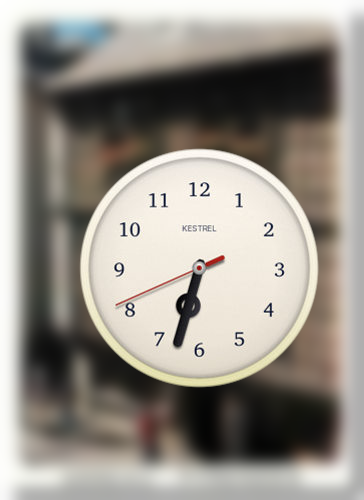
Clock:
6 h 32 min 41 s
